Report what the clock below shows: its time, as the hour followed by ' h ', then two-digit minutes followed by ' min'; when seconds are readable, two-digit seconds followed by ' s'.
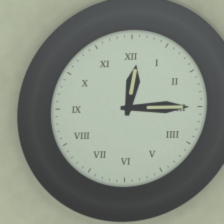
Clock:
12 h 15 min
